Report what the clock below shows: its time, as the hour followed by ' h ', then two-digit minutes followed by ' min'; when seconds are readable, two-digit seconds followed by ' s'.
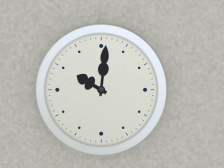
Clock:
10 h 01 min
